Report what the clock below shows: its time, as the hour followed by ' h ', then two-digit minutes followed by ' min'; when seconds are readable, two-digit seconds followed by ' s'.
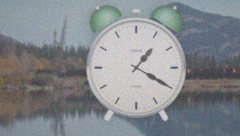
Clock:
1 h 20 min
